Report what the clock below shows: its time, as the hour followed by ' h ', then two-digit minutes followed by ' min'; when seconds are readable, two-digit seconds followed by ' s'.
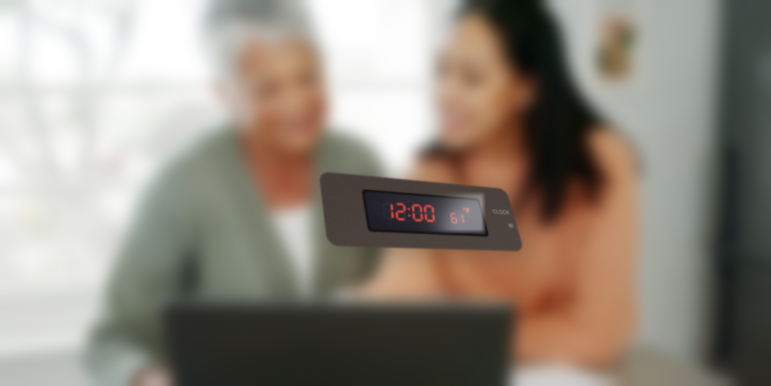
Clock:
12 h 00 min
